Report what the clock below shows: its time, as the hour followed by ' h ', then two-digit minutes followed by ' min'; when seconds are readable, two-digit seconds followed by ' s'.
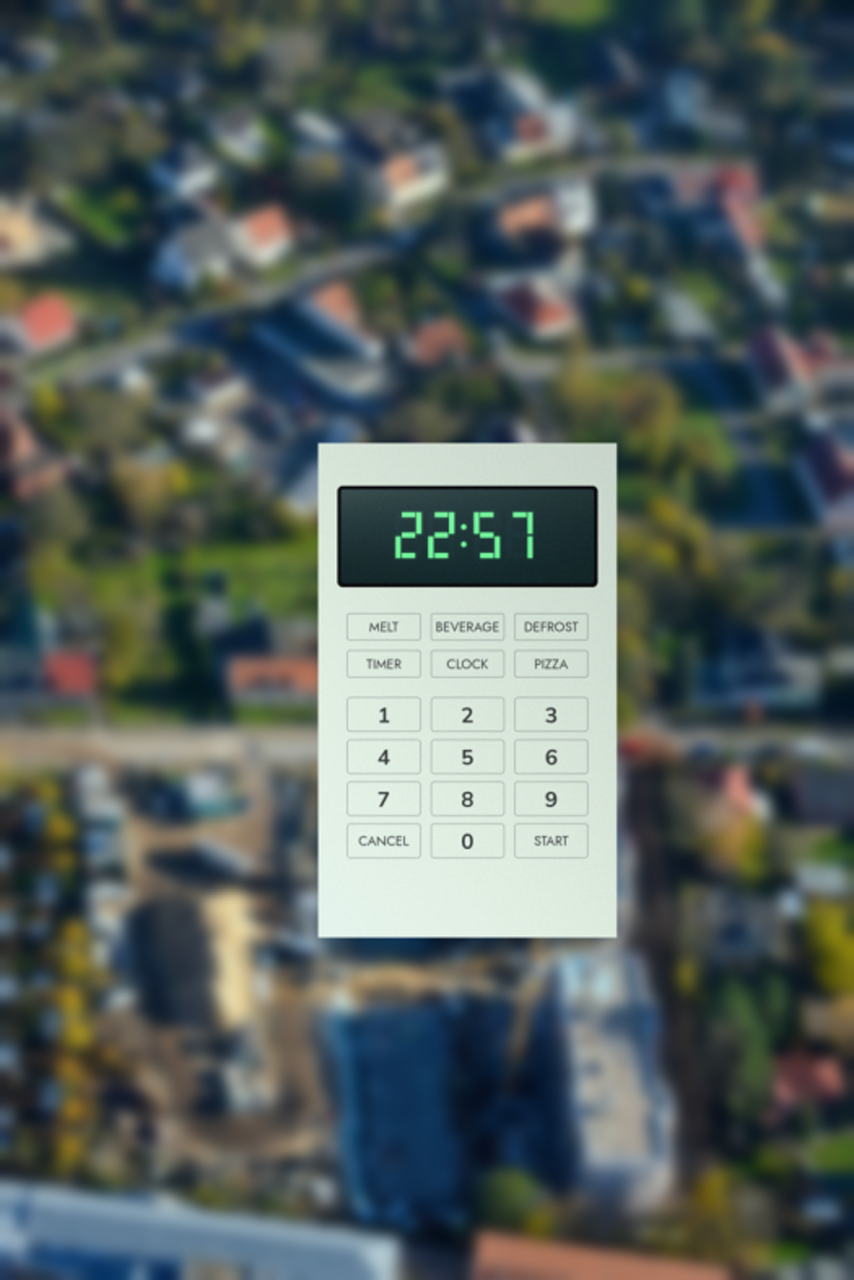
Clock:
22 h 57 min
